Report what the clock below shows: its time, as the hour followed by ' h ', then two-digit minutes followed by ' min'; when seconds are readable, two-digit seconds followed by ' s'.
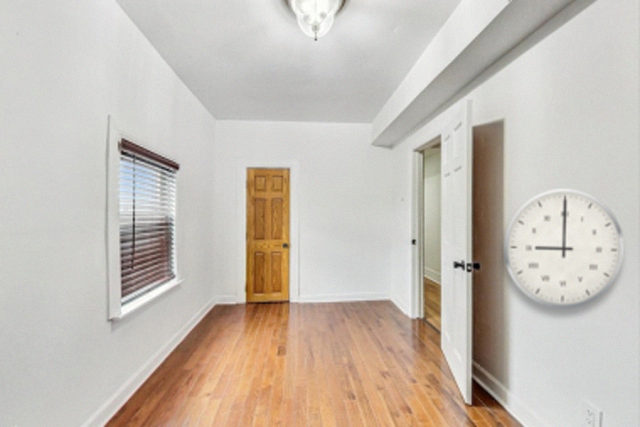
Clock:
9 h 00 min
